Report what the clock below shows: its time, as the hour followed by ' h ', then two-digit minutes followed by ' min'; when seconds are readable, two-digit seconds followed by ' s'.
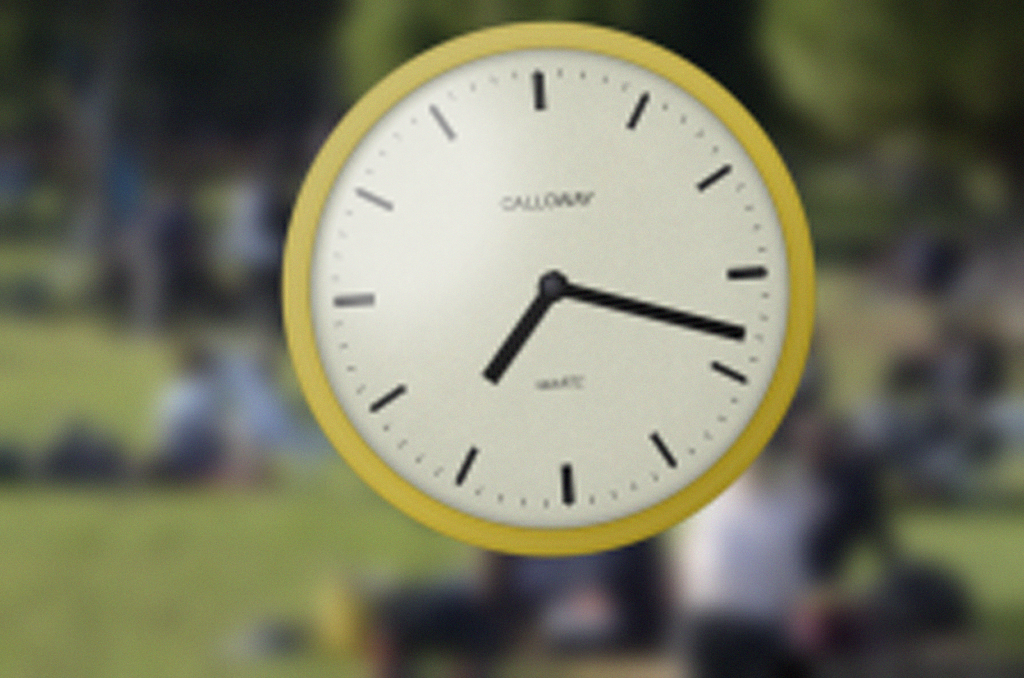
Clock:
7 h 18 min
